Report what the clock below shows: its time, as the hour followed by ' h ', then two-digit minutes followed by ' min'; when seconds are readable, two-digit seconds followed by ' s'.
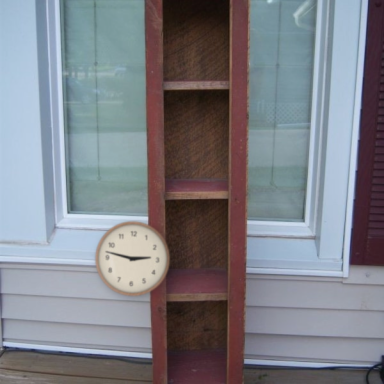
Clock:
2 h 47 min
